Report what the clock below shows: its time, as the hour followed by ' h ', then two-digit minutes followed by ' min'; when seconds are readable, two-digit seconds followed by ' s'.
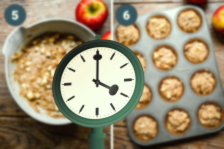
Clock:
4 h 00 min
